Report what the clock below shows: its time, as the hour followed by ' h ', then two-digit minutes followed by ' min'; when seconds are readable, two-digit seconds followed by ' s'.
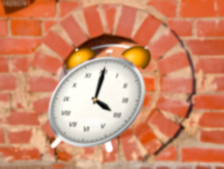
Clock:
4 h 00 min
